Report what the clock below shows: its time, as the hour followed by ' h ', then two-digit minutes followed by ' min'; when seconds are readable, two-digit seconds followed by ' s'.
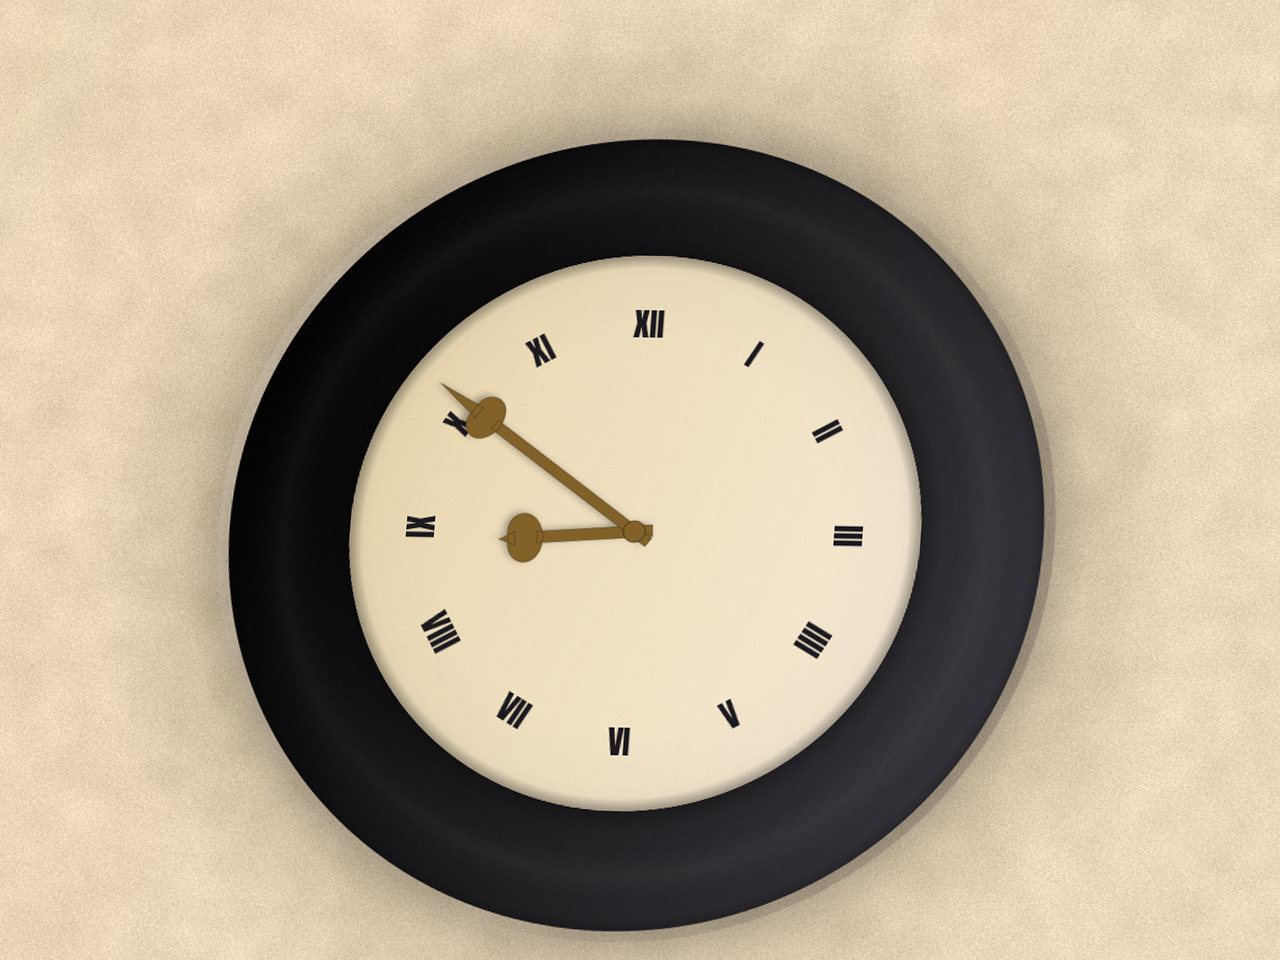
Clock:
8 h 51 min
